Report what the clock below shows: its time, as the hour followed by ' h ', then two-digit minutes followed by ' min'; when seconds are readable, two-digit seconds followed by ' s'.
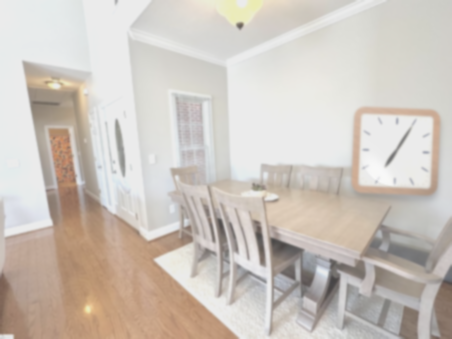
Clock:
7 h 05 min
